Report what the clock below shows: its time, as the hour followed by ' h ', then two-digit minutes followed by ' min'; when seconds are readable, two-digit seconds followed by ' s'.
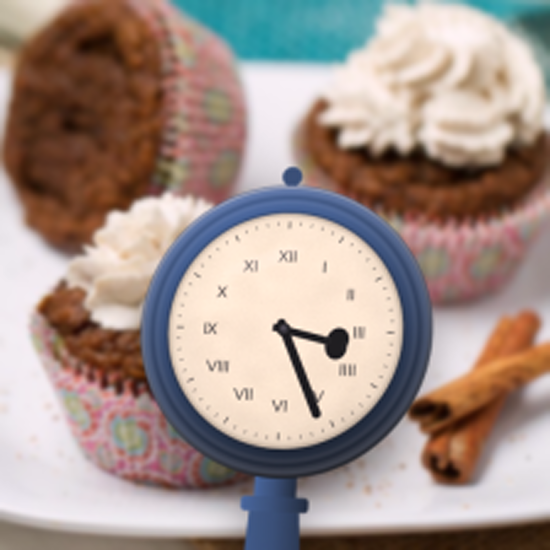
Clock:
3 h 26 min
